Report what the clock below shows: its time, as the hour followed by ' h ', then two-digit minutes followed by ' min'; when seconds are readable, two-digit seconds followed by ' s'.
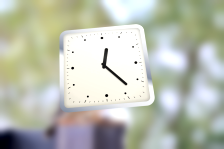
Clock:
12 h 23 min
